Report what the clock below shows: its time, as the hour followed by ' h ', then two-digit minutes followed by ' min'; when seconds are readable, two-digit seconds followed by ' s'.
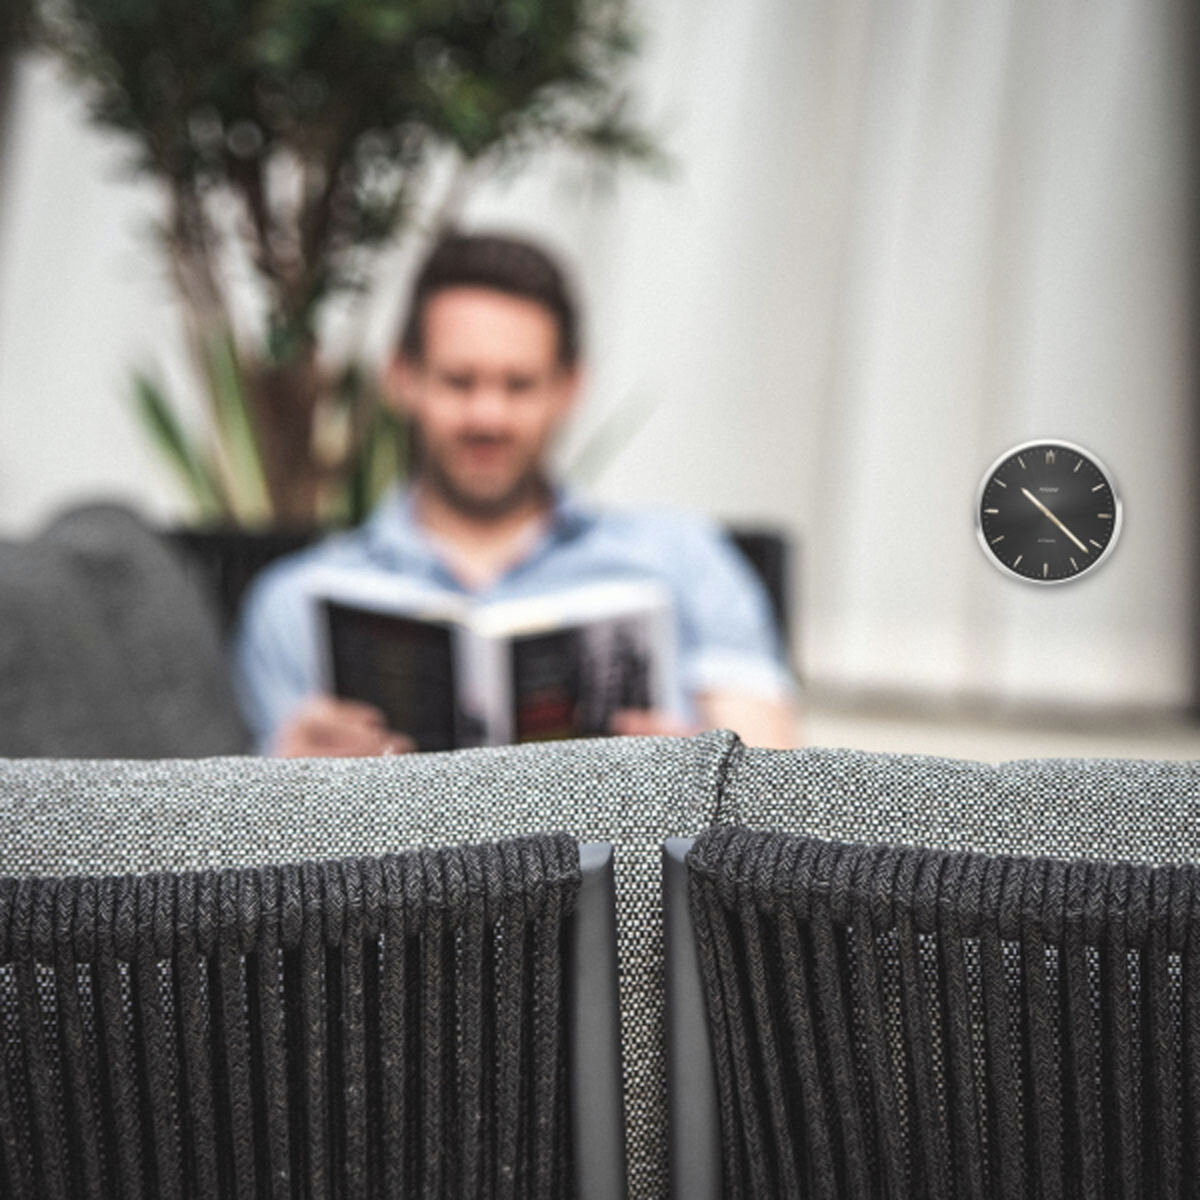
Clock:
10 h 22 min
